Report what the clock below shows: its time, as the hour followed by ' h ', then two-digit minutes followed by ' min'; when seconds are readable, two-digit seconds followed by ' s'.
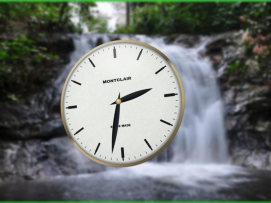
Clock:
2 h 32 min
